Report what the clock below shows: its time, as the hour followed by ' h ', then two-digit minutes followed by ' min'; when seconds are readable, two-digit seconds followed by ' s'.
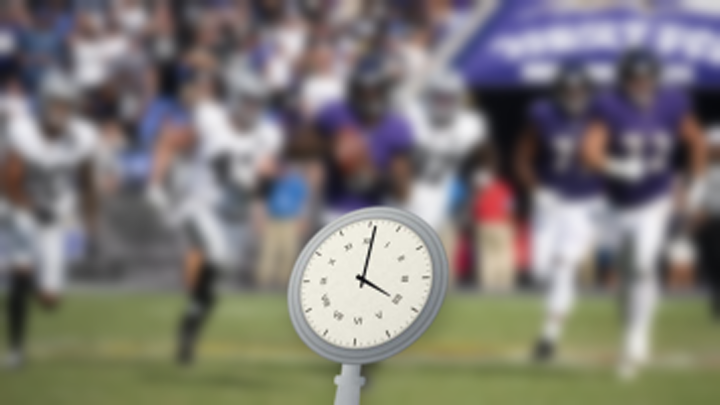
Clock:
4 h 01 min
